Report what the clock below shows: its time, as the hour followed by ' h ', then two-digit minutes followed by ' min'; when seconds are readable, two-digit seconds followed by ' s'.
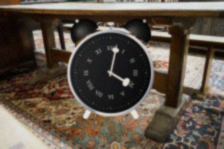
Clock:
4 h 02 min
